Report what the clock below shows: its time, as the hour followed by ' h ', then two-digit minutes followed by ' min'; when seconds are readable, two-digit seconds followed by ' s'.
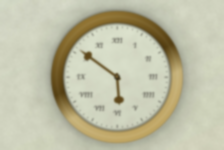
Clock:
5 h 51 min
